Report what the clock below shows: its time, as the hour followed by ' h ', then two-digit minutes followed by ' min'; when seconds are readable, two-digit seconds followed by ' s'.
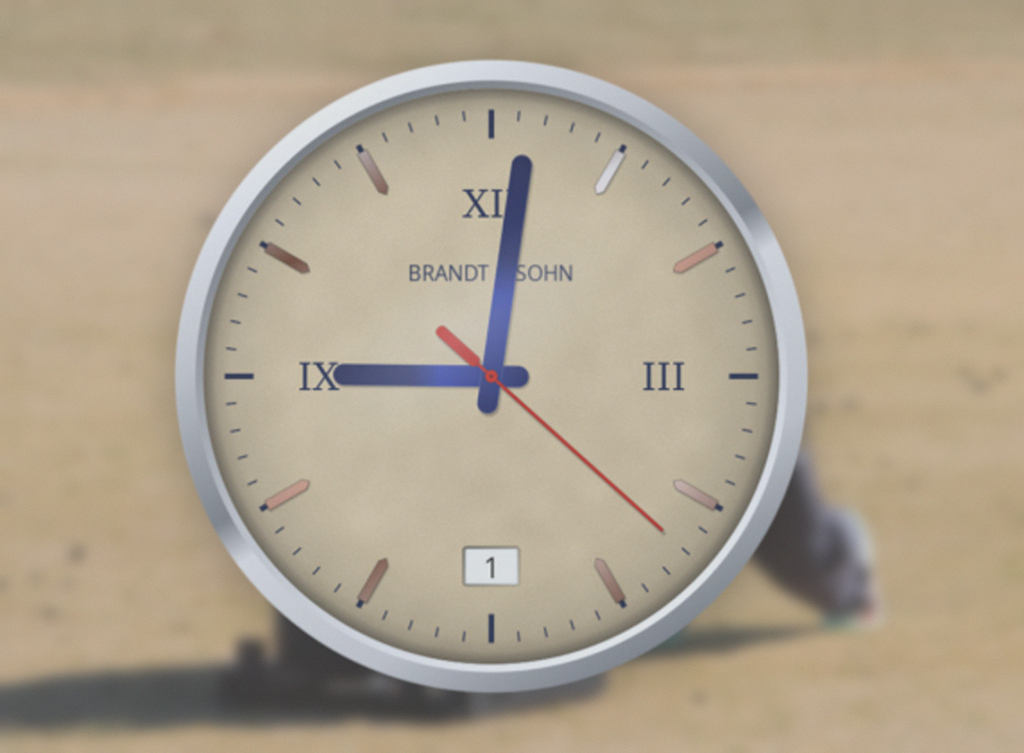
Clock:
9 h 01 min 22 s
